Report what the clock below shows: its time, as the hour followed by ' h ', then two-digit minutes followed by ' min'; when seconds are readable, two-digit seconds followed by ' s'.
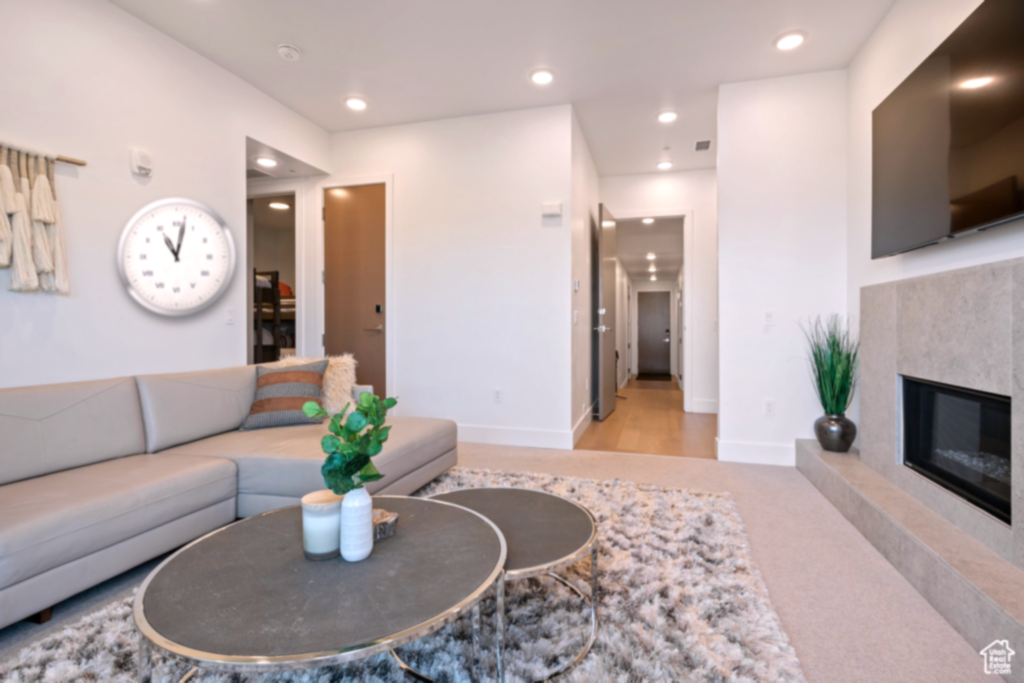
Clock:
11 h 02 min
